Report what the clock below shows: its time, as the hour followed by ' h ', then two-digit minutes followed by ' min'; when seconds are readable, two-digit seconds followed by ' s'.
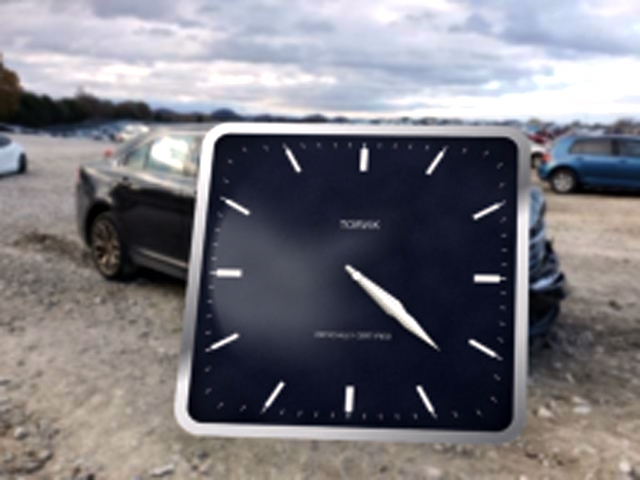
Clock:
4 h 22 min
